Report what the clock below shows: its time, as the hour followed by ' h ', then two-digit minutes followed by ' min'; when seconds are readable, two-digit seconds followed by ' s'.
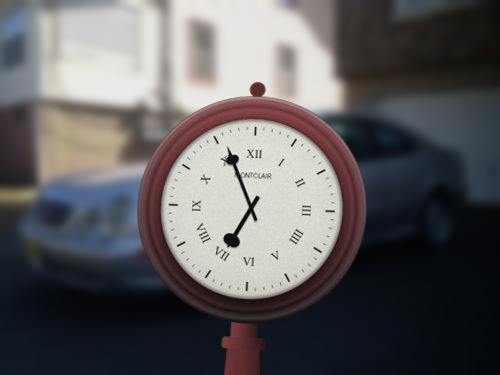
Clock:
6 h 56 min
